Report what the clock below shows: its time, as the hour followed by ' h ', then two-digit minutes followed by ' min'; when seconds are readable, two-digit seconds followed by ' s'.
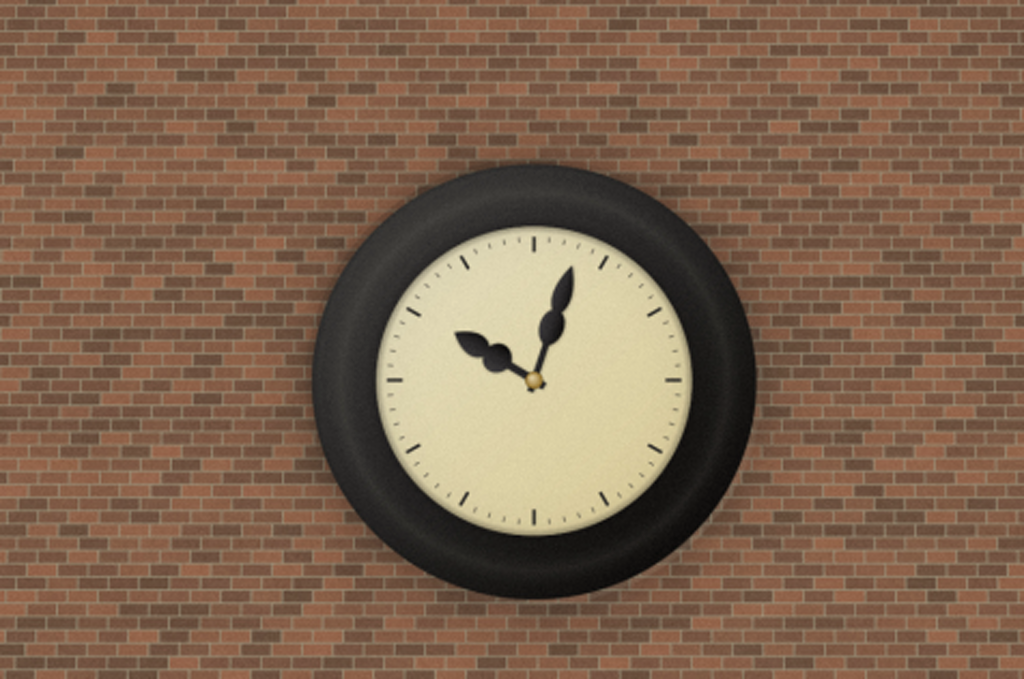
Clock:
10 h 03 min
